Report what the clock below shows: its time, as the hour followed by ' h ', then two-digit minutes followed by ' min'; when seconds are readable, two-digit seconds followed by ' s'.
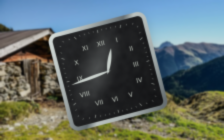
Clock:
12 h 44 min
